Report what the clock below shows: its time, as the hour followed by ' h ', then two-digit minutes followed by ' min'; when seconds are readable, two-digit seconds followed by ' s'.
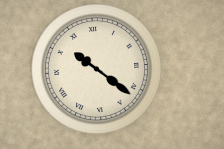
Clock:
10 h 22 min
